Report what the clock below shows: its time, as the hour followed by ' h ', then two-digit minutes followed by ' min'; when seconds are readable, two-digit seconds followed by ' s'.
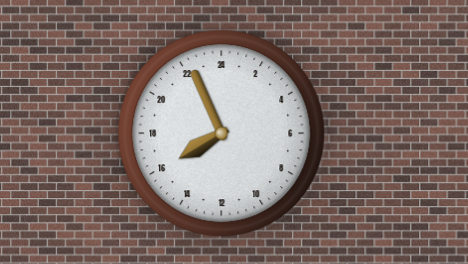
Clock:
15 h 56 min
